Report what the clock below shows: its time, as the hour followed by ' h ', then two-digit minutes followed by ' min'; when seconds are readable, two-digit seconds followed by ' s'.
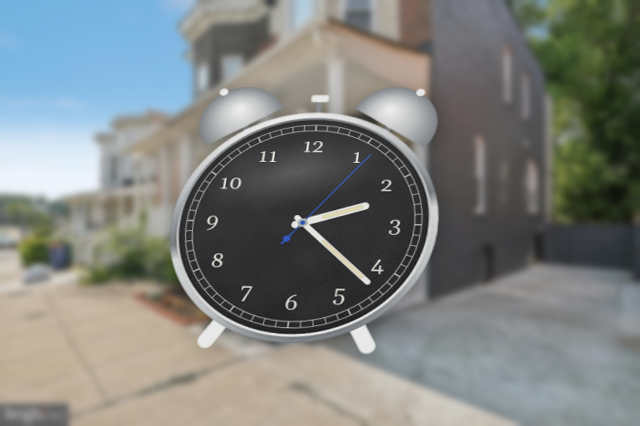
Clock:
2 h 22 min 06 s
